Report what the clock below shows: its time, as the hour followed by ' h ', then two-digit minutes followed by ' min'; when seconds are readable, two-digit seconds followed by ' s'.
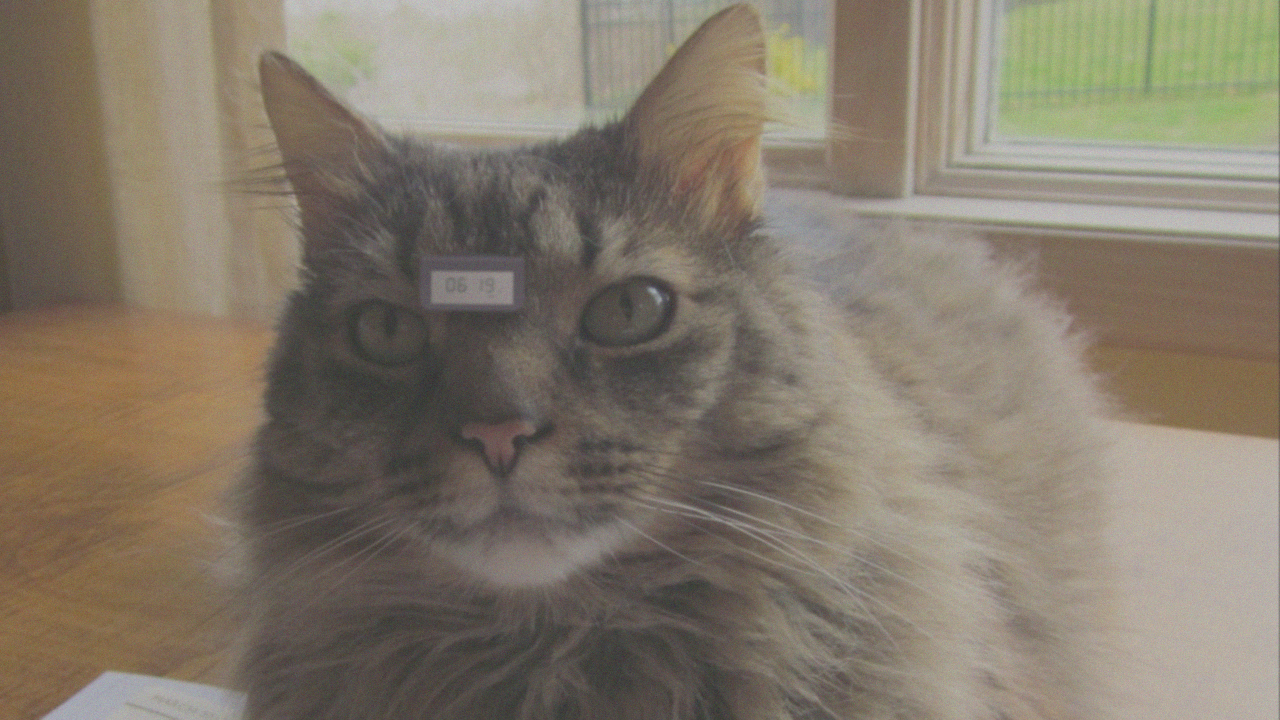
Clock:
6 h 19 min
